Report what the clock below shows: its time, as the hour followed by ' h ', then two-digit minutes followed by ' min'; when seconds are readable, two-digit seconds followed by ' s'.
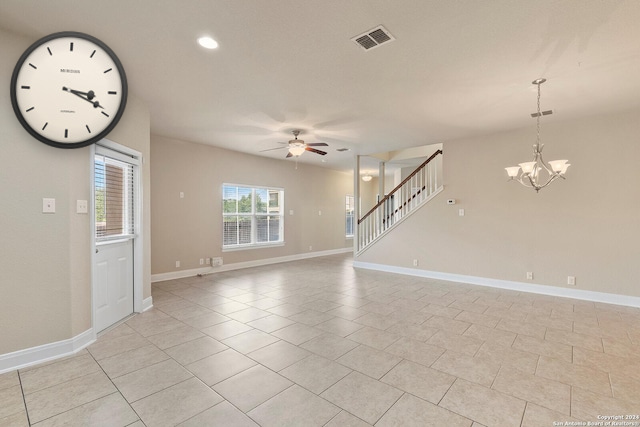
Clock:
3 h 19 min
